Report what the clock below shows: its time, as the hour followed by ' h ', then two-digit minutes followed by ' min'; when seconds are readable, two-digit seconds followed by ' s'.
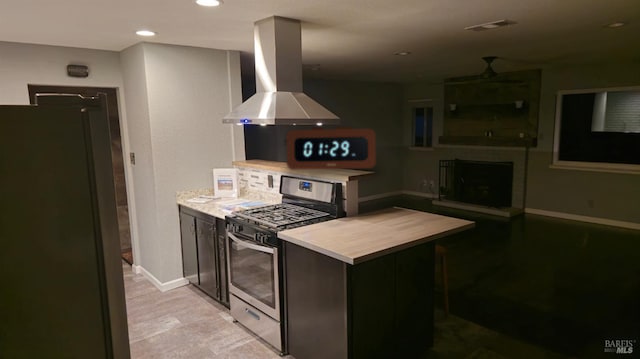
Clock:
1 h 29 min
